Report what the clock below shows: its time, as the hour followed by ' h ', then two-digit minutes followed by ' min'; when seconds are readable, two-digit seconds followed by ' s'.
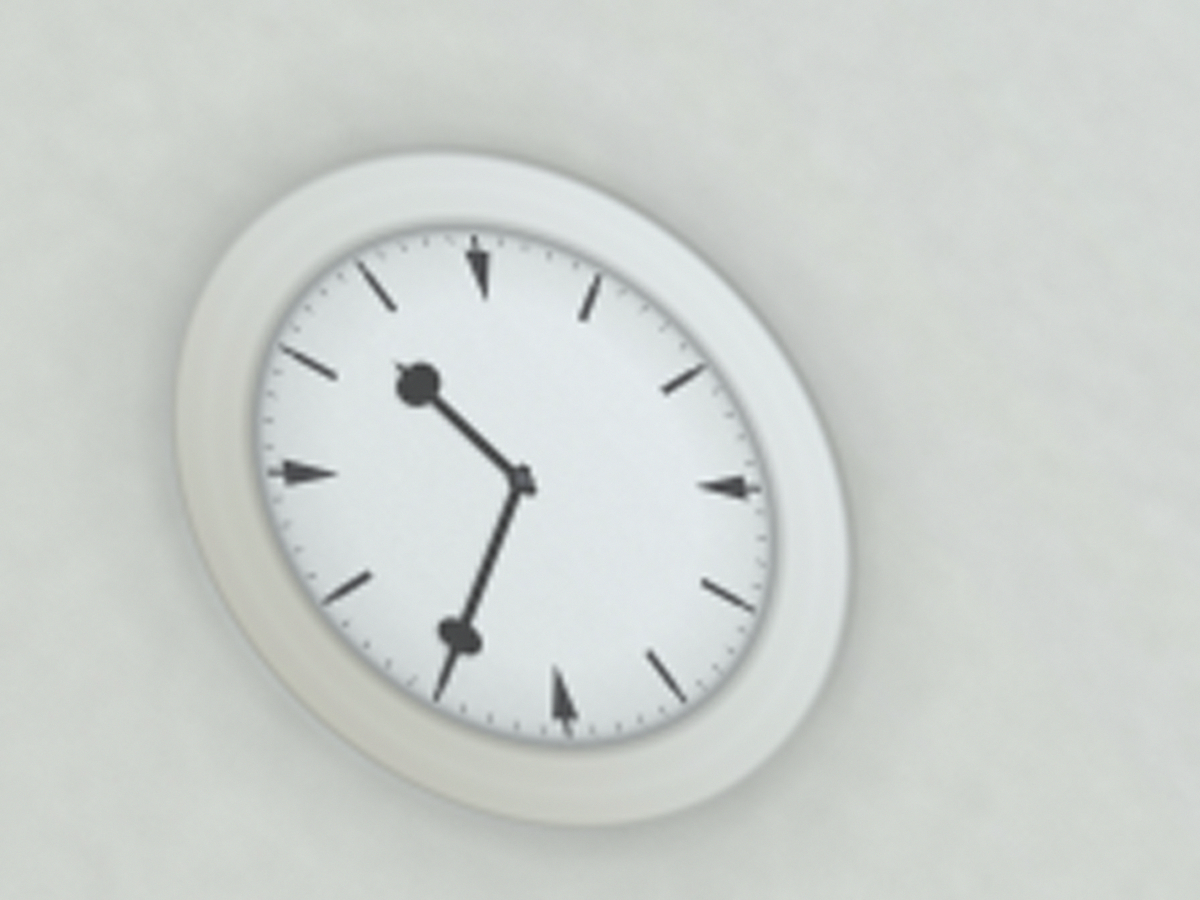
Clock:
10 h 35 min
